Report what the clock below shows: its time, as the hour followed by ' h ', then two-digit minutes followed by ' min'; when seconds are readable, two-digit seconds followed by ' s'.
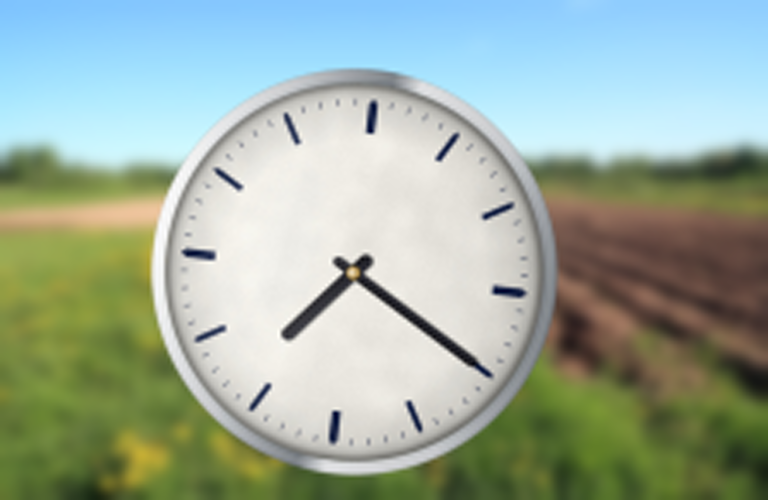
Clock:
7 h 20 min
